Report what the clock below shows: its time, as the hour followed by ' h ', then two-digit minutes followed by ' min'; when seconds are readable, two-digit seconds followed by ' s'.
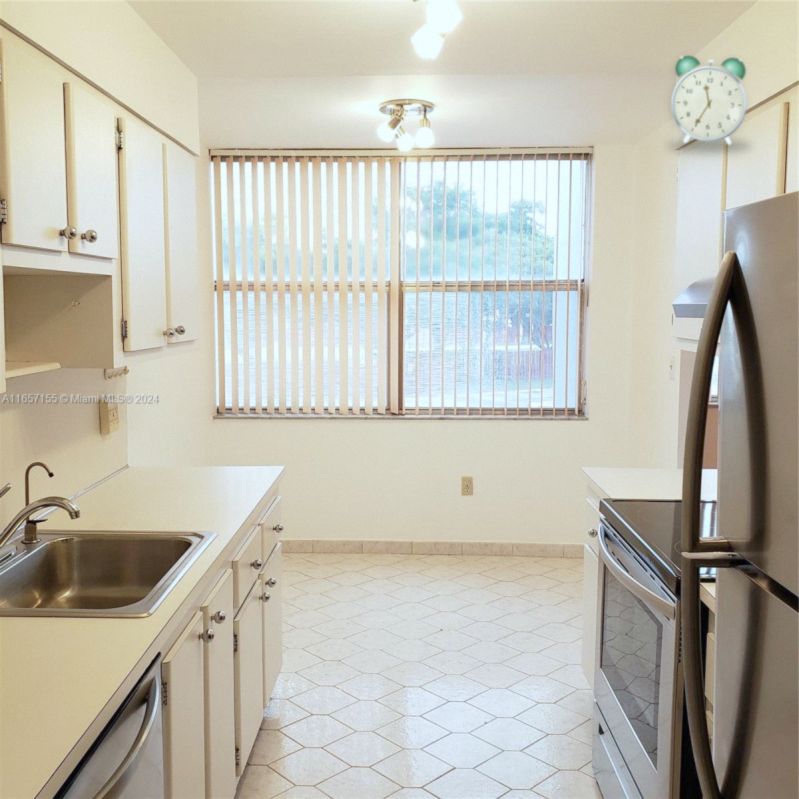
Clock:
11 h 35 min
